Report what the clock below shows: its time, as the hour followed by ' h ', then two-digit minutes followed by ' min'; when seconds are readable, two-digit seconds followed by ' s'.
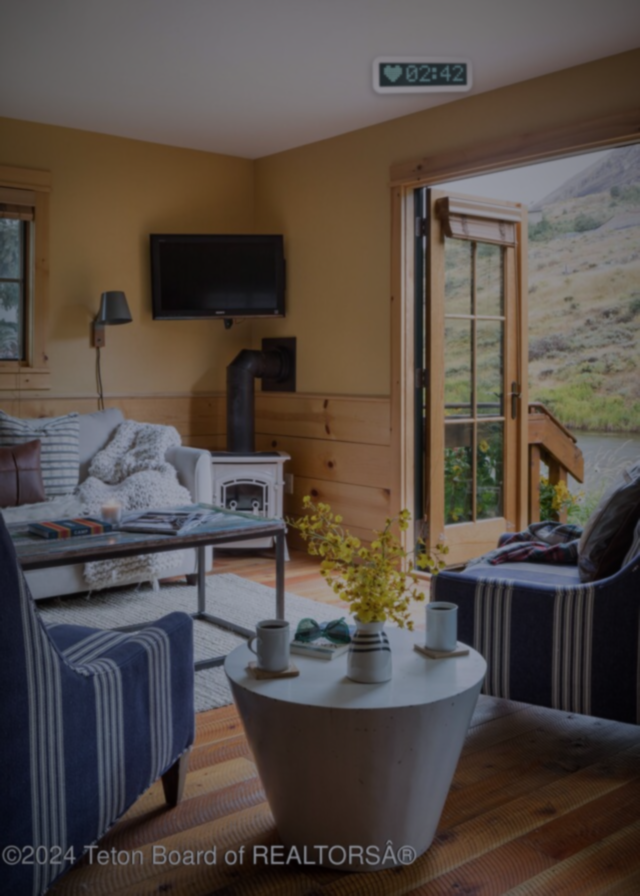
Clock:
2 h 42 min
